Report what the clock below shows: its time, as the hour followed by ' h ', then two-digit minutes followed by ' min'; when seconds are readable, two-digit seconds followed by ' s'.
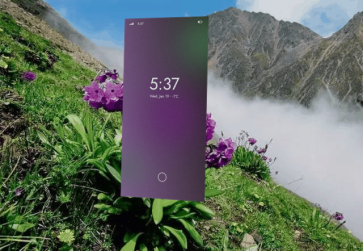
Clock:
5 h 37 min
